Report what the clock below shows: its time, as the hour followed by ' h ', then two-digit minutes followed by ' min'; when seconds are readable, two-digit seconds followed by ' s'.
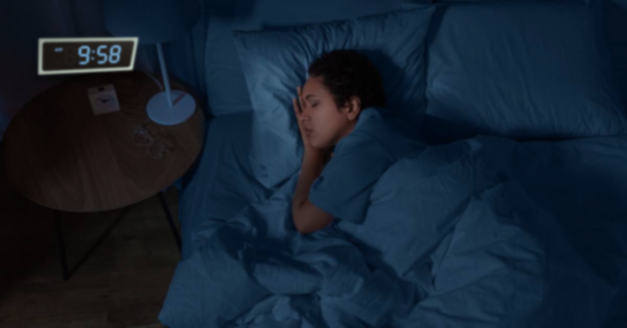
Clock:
9 h 58 min
